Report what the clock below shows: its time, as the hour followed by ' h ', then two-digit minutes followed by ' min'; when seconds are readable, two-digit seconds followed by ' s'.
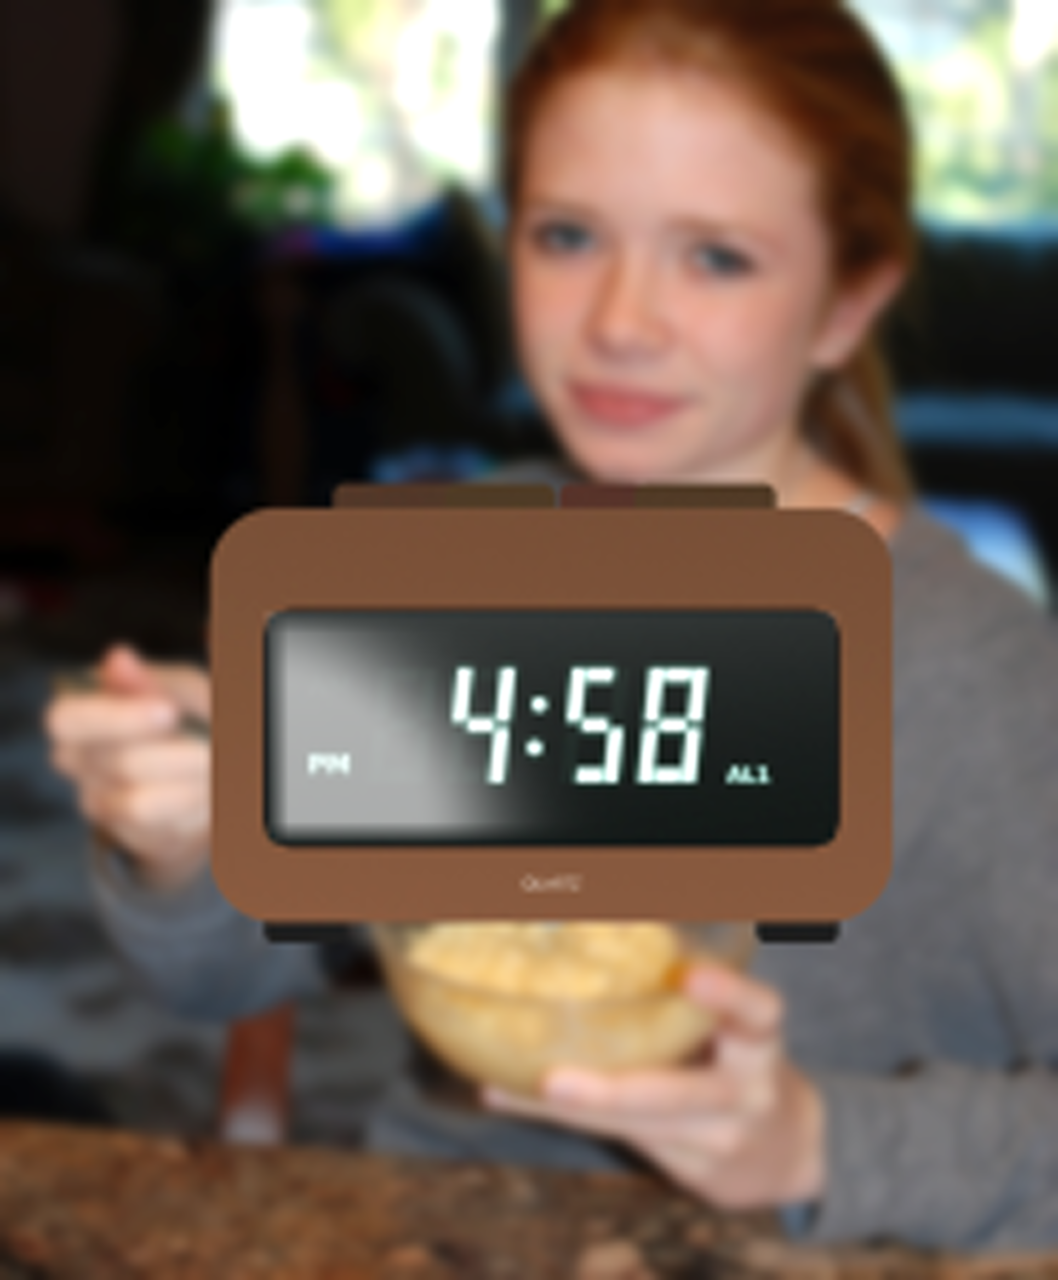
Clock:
4 h 58 min
